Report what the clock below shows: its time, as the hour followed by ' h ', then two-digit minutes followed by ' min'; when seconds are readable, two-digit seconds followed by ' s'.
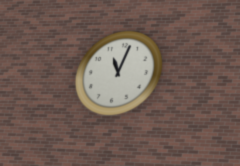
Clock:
11 h 02 min
